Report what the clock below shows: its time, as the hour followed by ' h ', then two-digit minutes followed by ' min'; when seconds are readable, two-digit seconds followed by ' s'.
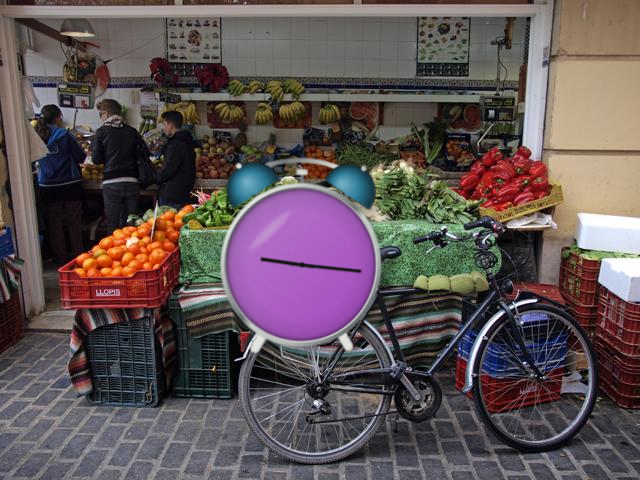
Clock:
9 h 16 min
